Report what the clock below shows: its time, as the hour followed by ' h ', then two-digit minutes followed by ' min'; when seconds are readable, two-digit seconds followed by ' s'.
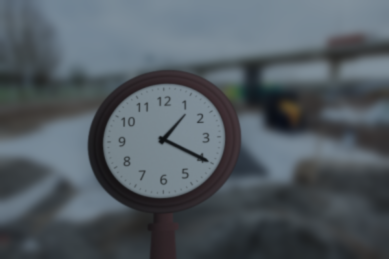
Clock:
1 h 20 min
